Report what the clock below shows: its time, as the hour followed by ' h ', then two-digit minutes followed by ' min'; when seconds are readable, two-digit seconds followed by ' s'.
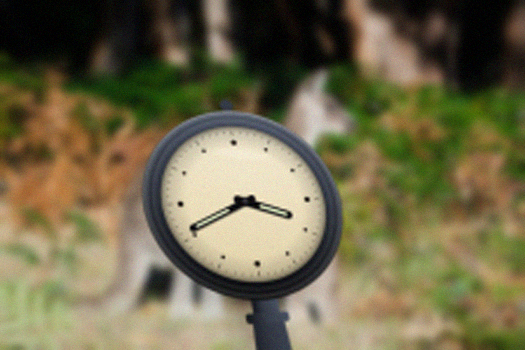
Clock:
3 h 41 min
